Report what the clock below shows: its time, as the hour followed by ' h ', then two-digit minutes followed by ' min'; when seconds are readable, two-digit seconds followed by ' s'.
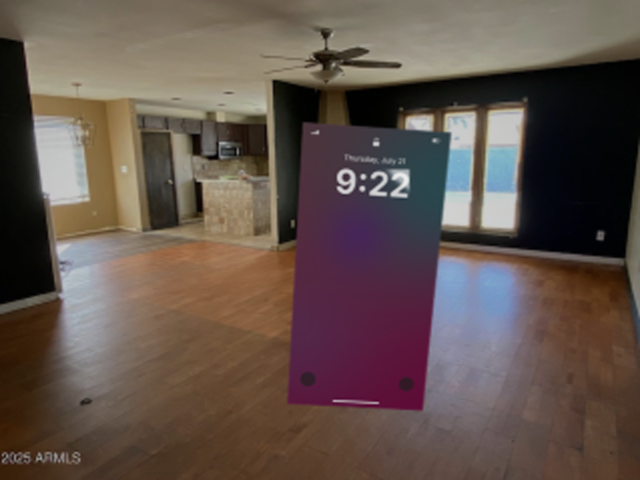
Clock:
9 h 22 min
